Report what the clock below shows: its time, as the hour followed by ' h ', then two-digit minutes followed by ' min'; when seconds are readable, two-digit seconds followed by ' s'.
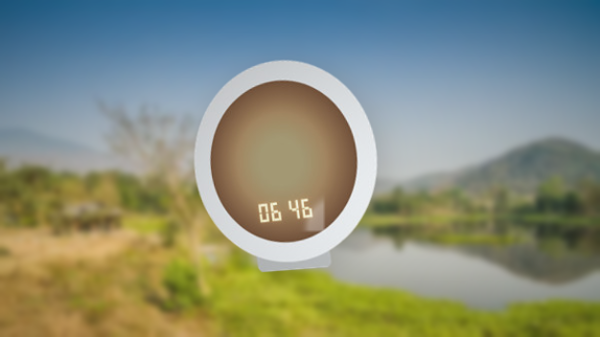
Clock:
6 h 46 min
